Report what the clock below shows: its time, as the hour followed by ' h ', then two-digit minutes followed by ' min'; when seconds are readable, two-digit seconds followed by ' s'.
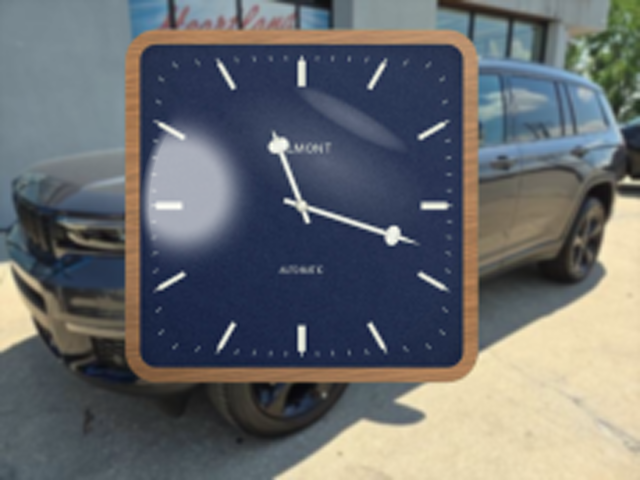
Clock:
11 h 18 min
